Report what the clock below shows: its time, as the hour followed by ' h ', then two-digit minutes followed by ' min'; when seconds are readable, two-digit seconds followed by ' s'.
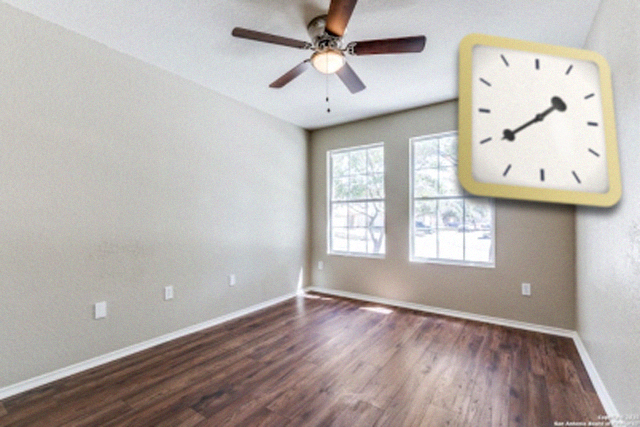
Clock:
1 h 39 min
